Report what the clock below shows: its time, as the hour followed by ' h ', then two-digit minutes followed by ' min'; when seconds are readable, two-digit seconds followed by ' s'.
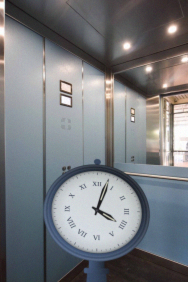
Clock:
4 h 03 min
